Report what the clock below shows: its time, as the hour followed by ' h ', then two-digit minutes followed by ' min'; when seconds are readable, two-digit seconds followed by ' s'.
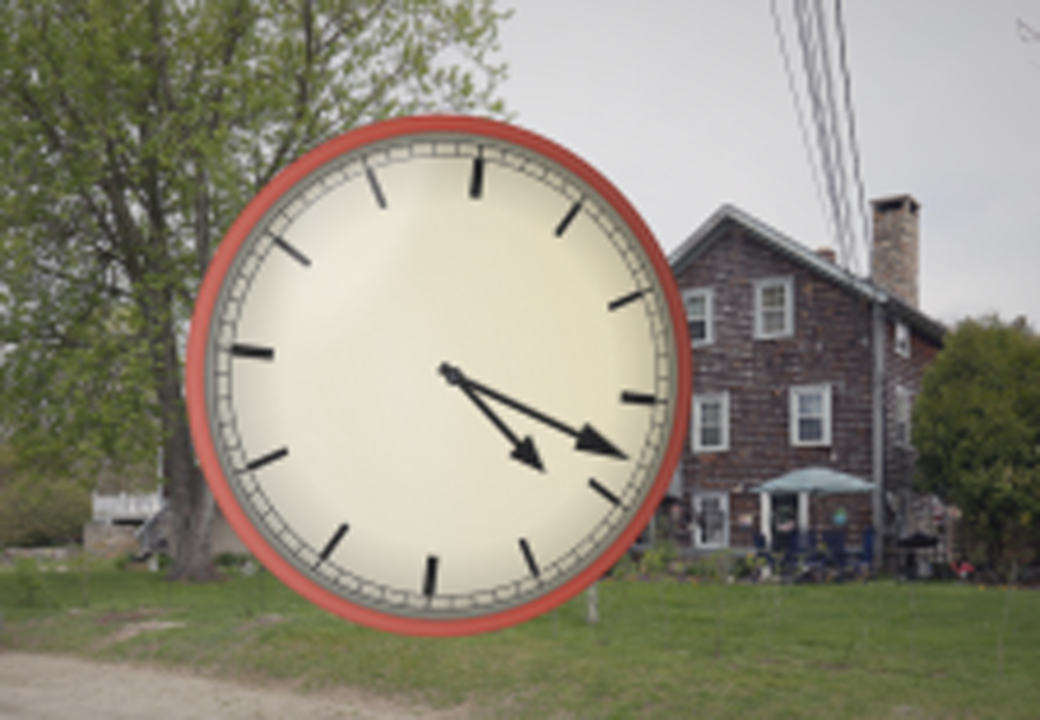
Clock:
4 h 18 min
